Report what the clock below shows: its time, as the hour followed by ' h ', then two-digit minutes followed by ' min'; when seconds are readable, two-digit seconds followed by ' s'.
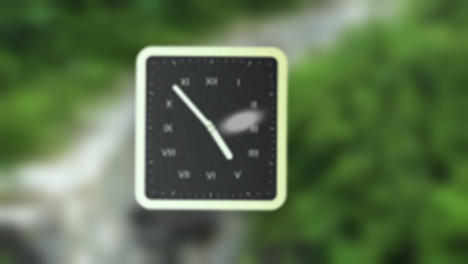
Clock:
4 h 53 min
